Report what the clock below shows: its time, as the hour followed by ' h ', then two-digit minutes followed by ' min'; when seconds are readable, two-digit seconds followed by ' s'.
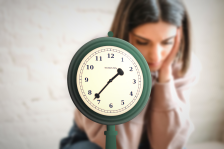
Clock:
1 h 37 min
